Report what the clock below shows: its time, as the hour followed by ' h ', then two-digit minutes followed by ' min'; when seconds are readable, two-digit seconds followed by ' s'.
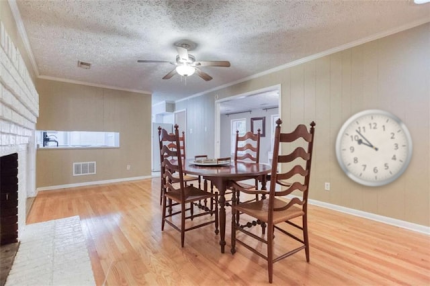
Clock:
9 h 53 min
